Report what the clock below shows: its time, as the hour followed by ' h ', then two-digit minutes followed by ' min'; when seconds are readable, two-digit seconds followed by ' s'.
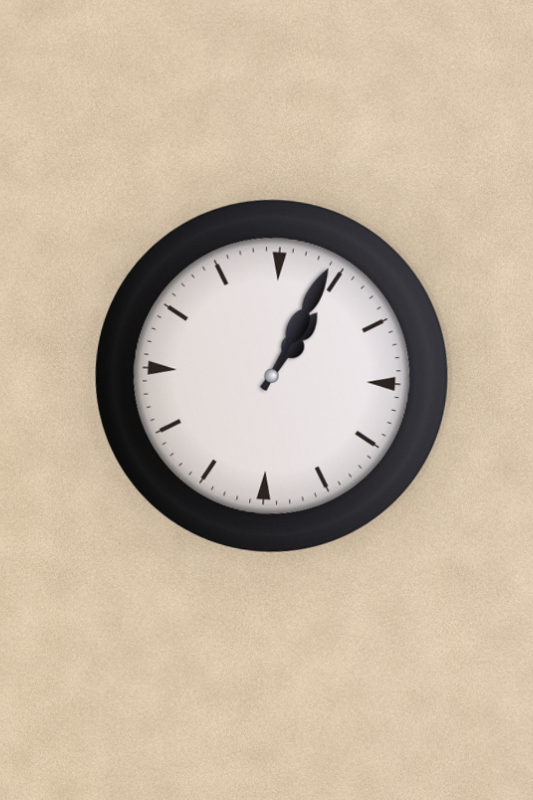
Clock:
1 h 04 min
